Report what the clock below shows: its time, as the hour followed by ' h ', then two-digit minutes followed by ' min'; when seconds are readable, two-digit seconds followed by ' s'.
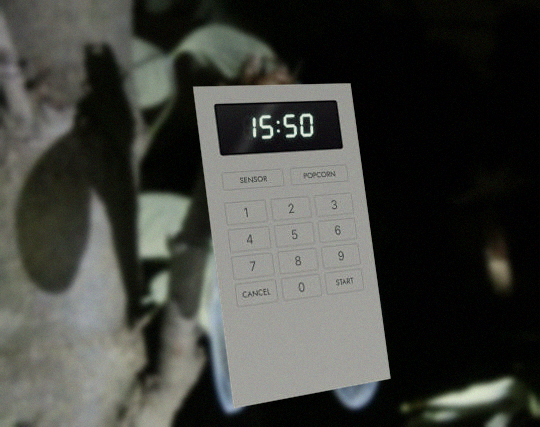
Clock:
15 h 50 min
